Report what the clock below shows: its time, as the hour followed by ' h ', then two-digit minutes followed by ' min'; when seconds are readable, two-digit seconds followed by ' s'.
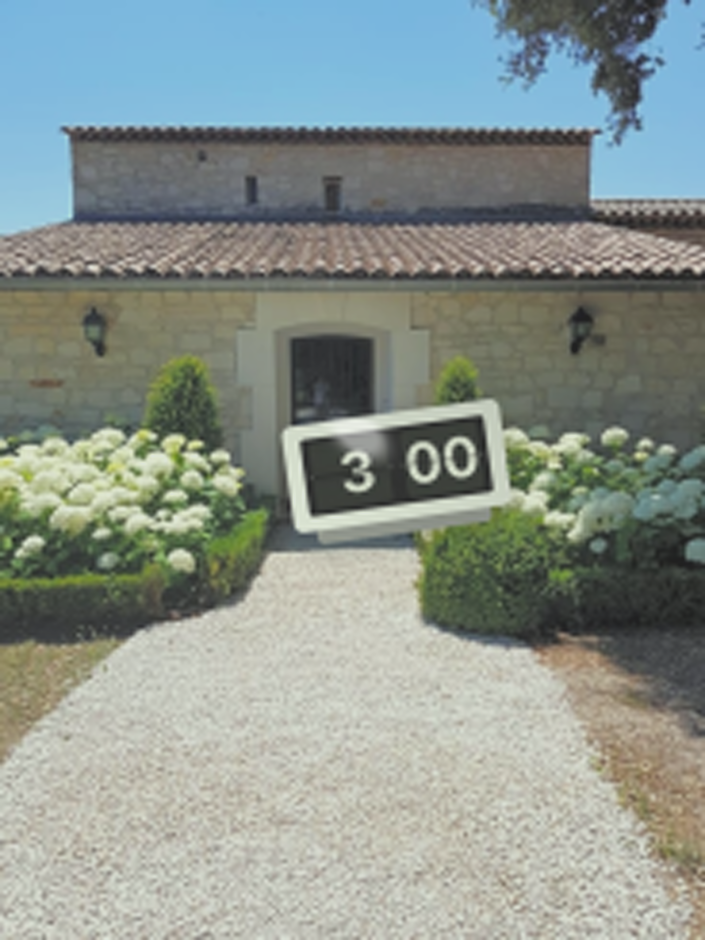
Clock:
3 h 00 min
